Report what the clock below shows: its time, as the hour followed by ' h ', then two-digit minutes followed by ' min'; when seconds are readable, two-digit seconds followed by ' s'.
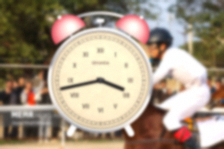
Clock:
3 h 43 min
